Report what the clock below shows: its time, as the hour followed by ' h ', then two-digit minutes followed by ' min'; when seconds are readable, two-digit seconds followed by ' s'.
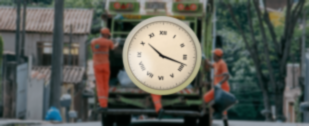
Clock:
10 h 18 min
